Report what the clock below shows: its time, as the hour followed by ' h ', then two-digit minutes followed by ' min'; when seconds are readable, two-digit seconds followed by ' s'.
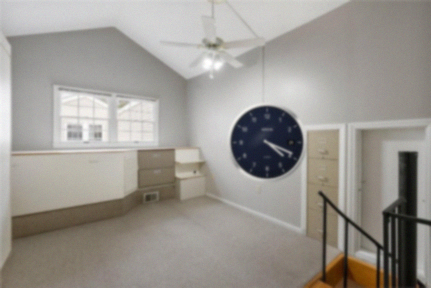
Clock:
4 h 19 min
